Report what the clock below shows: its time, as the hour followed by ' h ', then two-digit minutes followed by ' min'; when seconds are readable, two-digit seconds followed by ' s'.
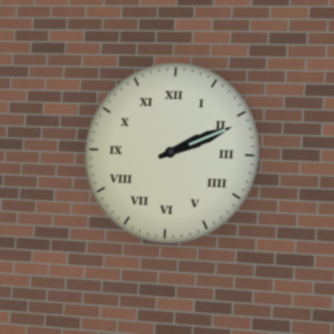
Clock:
2 h 11 min
